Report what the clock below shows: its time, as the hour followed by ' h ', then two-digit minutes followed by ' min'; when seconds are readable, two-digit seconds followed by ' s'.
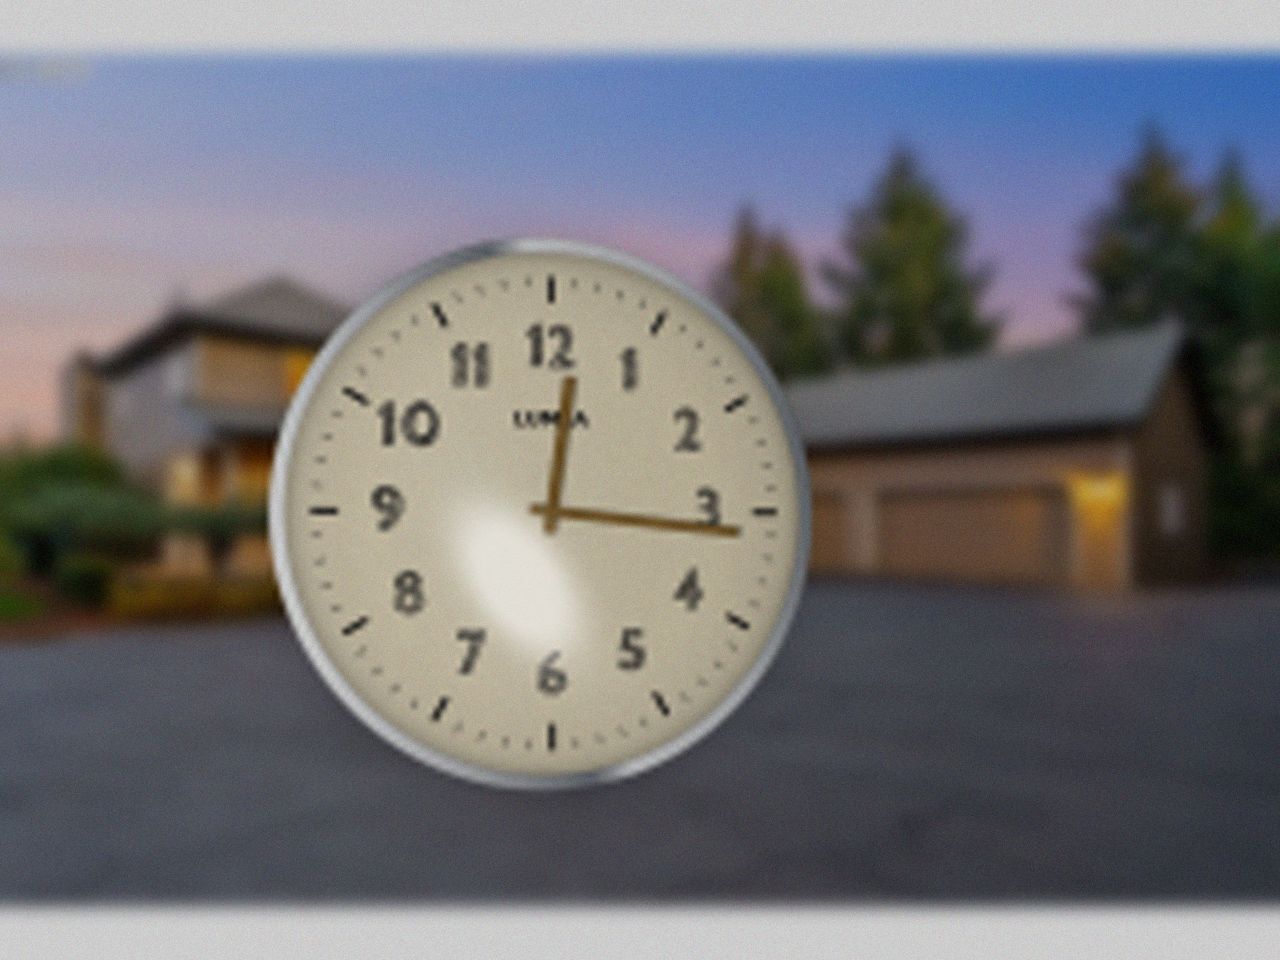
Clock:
12 h 16 min
